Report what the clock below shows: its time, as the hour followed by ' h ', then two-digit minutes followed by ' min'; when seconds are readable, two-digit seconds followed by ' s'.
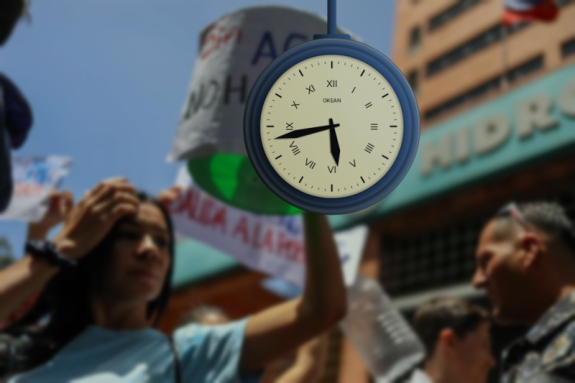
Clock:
5 h 43 min
